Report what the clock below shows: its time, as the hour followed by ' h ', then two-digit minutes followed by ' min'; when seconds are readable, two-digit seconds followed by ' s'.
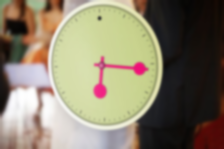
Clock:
6 h 16 min
